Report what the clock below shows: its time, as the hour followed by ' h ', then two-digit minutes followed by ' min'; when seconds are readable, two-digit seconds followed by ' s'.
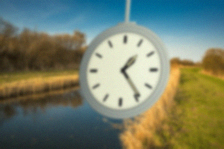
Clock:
1 h 24 min
